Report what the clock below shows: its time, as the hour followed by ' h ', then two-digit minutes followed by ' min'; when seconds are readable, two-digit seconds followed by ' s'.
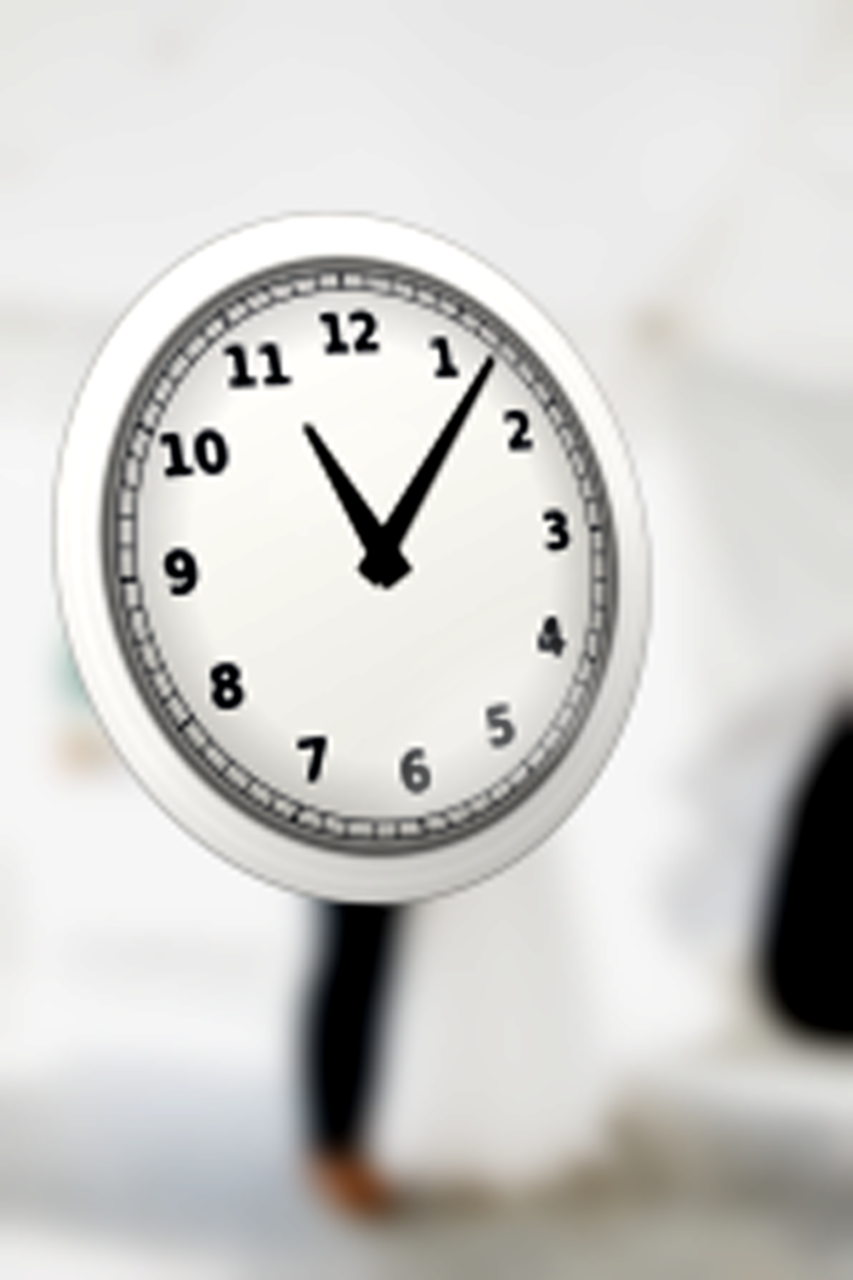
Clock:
11 h 07 min
